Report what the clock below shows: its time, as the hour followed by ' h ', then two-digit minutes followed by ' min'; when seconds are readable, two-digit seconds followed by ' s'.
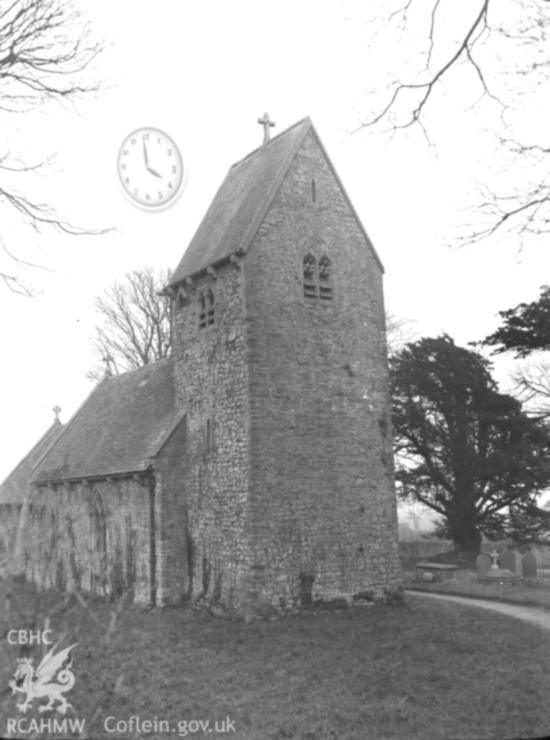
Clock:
3 h 59 min
